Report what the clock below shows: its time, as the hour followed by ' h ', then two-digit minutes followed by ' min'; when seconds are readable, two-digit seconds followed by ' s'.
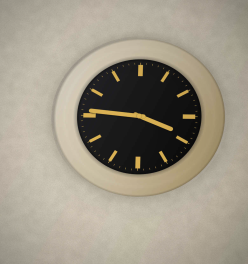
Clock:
3 h 46 min
